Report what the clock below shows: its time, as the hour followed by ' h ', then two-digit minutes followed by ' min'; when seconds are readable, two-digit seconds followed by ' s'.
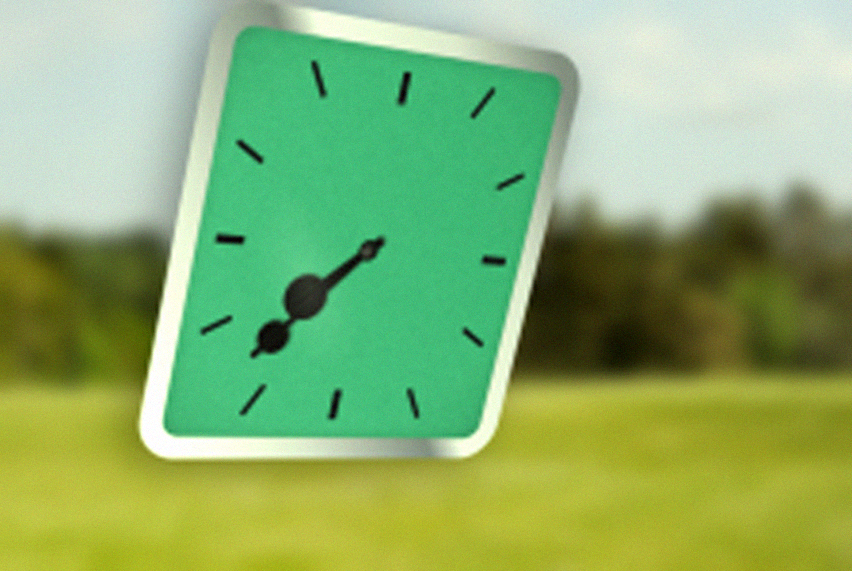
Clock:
7 h 37 min
